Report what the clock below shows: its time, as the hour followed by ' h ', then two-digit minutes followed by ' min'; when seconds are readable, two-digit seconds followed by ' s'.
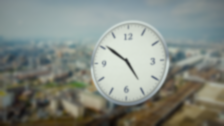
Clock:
4 h 51 min
